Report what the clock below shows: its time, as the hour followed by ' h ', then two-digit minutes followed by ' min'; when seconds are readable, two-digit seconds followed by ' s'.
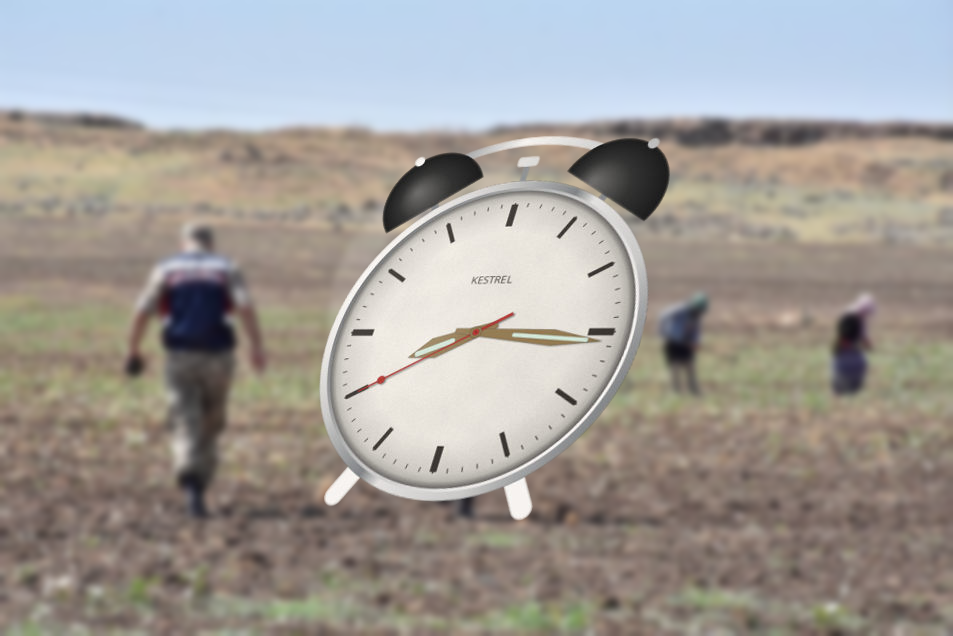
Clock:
8 h 15 min 40 s
